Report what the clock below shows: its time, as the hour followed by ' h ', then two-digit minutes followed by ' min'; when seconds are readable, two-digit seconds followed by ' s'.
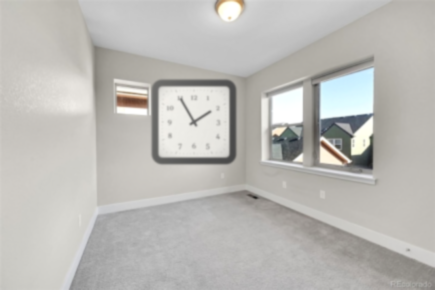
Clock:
1 h 55 min
